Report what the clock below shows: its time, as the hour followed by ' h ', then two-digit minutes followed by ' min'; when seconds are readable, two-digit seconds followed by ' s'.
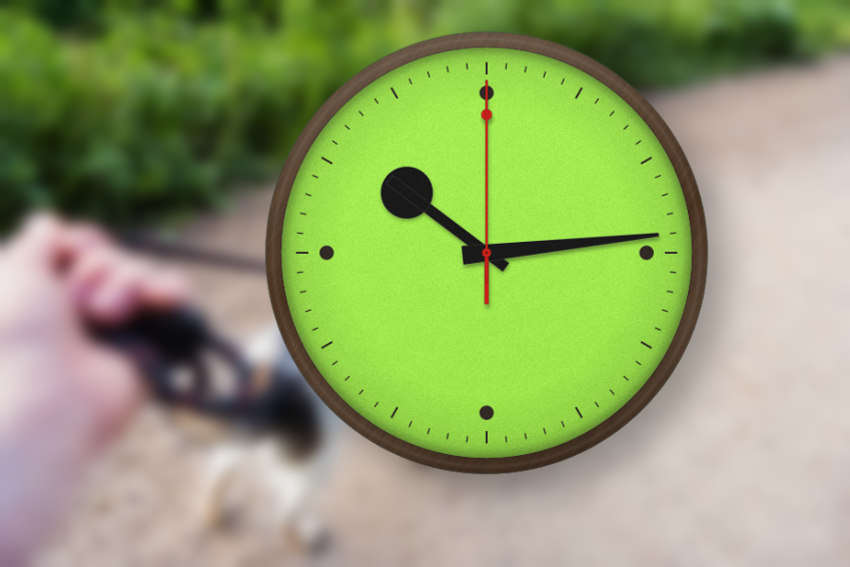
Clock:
10 h 14 min 00 s
